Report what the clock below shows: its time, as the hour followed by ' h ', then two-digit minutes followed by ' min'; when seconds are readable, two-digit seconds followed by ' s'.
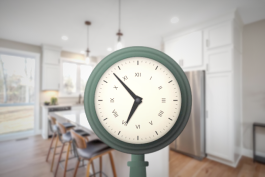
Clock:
6 h 53 min
